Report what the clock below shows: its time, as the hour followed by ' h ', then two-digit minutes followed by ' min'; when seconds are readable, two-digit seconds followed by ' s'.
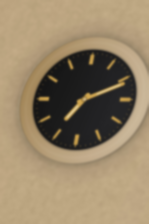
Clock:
7 h 11 min
